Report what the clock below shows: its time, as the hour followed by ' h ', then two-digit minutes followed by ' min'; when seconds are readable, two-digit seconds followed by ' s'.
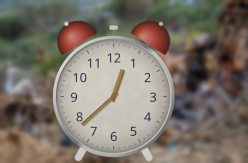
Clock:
12 h 38 min
